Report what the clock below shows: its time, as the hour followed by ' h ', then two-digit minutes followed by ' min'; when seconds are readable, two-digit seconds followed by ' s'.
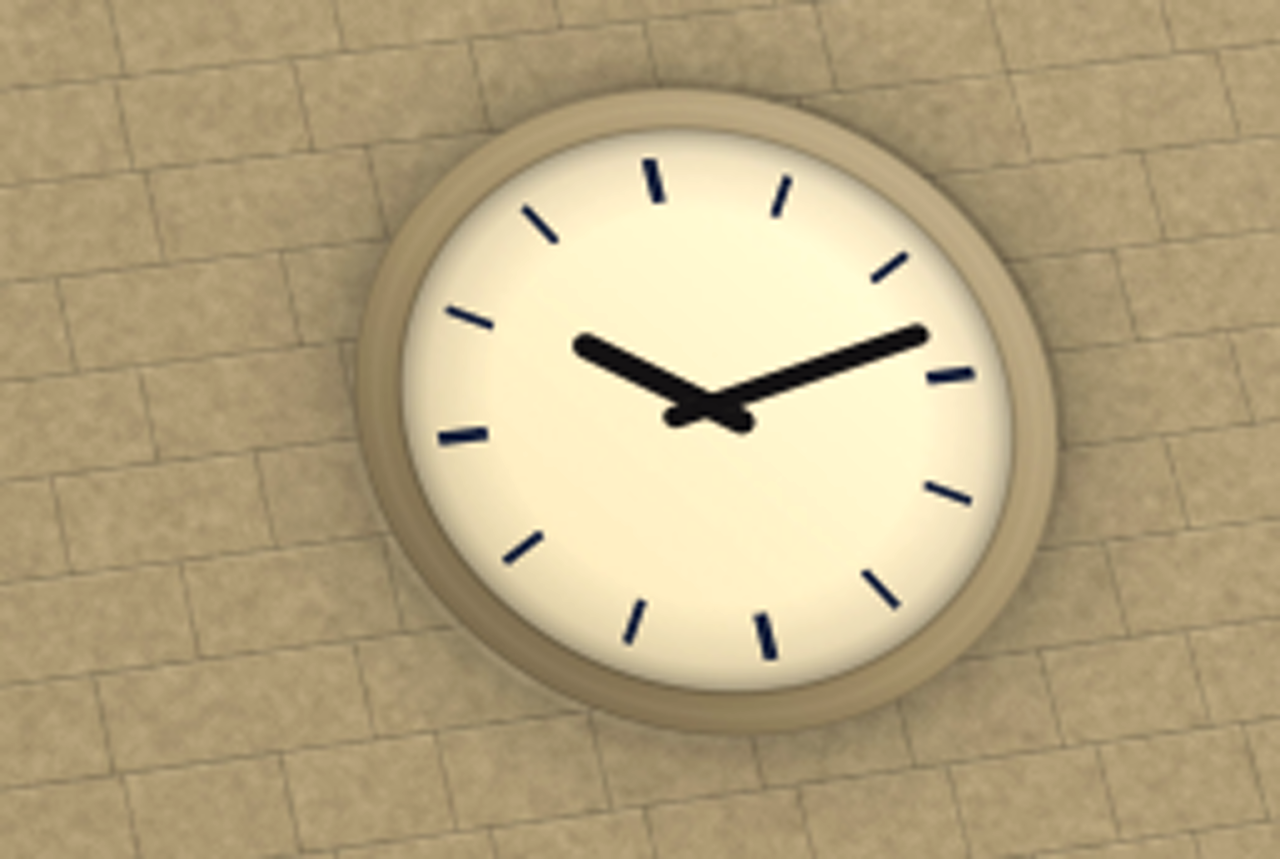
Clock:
10 h 13 min
